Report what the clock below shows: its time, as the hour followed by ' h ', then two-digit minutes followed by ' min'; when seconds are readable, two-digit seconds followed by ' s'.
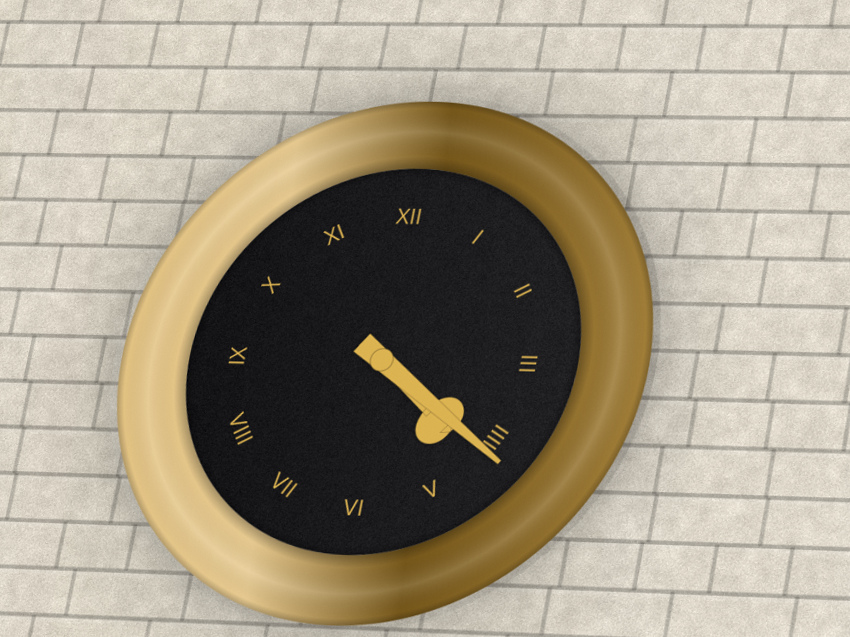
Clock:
4 h 21 min
